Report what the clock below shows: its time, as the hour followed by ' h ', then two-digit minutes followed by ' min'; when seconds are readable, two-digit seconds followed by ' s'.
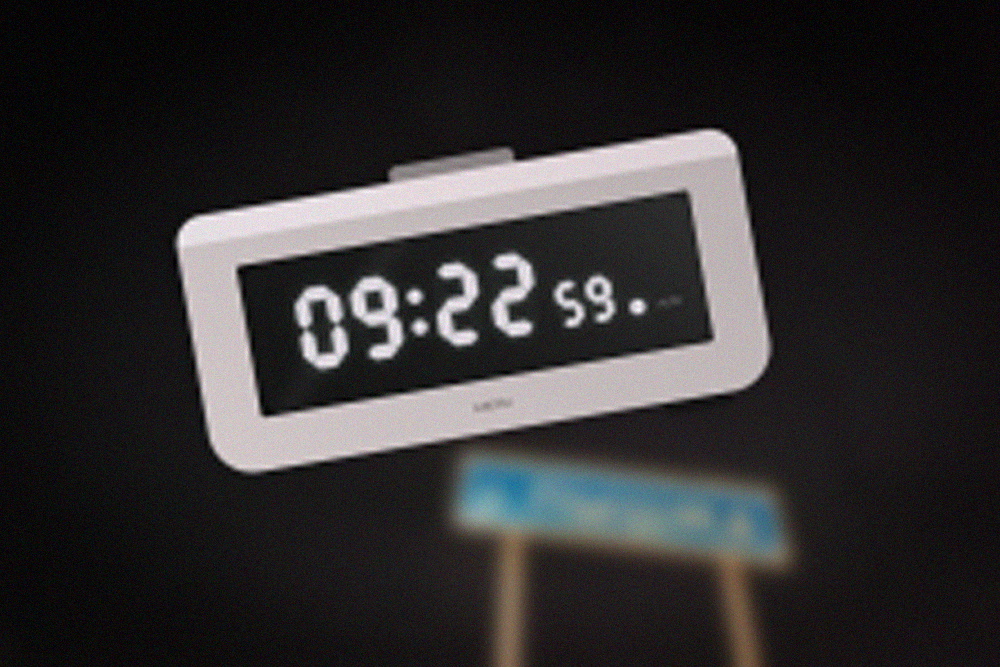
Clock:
9 h 22 min 59 s
